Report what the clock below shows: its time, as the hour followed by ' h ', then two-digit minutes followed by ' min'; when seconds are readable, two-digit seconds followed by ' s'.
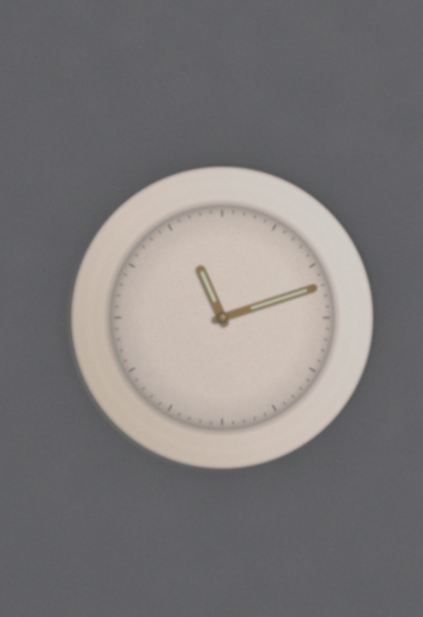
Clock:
11 h 12 min
